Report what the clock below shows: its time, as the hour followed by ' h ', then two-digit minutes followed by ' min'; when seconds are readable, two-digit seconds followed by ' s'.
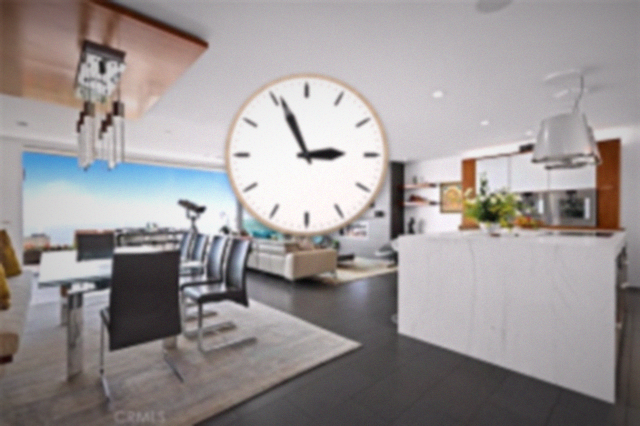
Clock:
2 h 56 min
